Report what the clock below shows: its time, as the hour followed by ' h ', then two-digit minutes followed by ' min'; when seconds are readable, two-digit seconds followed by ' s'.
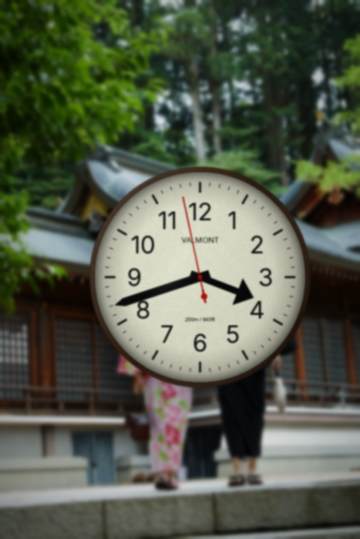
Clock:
3 h 41 min 58 s
